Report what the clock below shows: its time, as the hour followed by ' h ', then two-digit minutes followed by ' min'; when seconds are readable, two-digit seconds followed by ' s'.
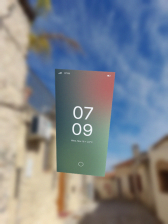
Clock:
7 h 09 min
